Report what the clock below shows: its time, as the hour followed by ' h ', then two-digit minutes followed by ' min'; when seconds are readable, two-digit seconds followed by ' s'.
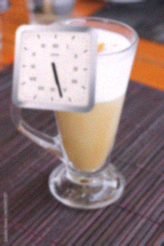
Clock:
5 h 27 min
